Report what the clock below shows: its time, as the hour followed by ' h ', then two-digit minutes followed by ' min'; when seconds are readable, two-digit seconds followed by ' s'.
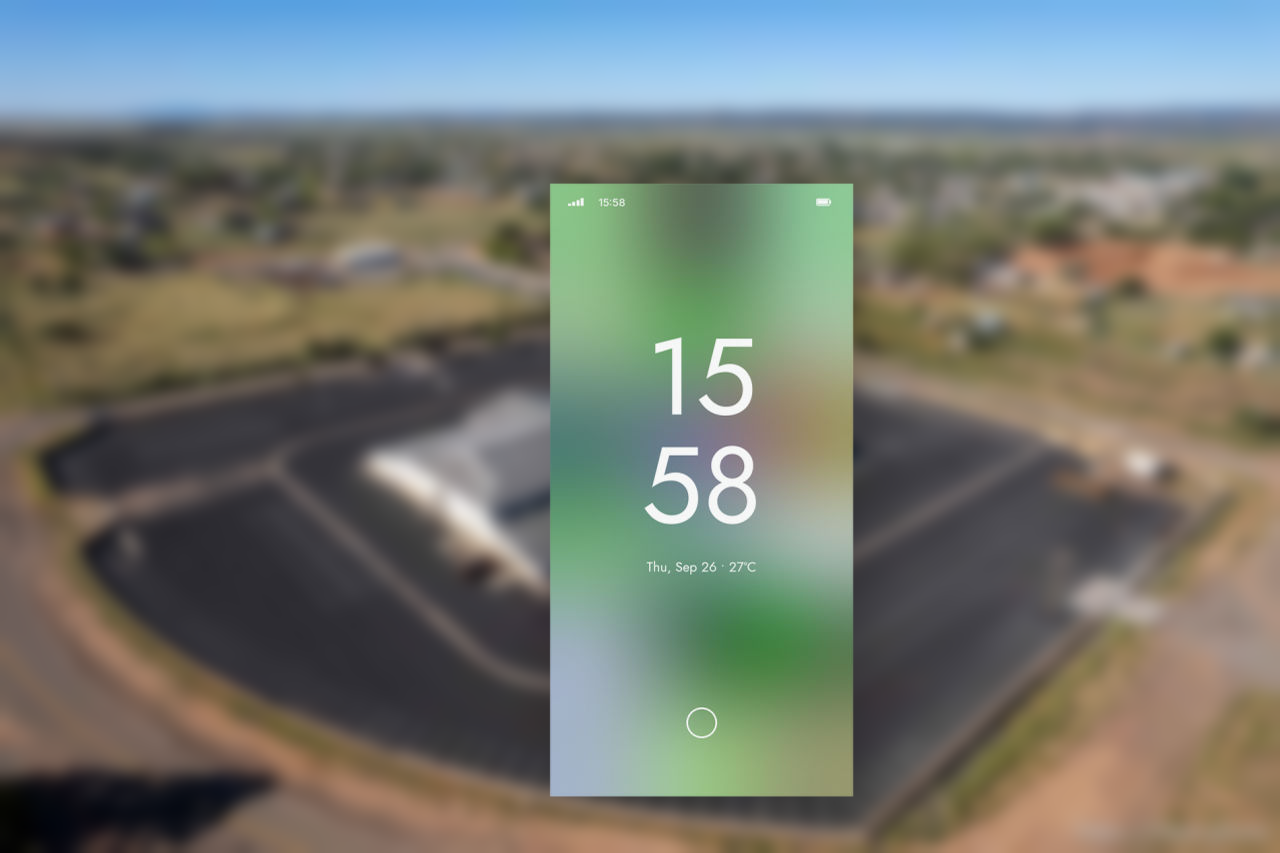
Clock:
15 h 58 min
